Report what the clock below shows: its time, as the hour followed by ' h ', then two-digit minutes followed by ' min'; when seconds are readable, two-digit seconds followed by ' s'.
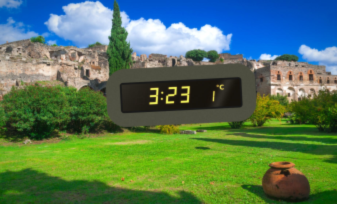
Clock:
3 h 23 min
